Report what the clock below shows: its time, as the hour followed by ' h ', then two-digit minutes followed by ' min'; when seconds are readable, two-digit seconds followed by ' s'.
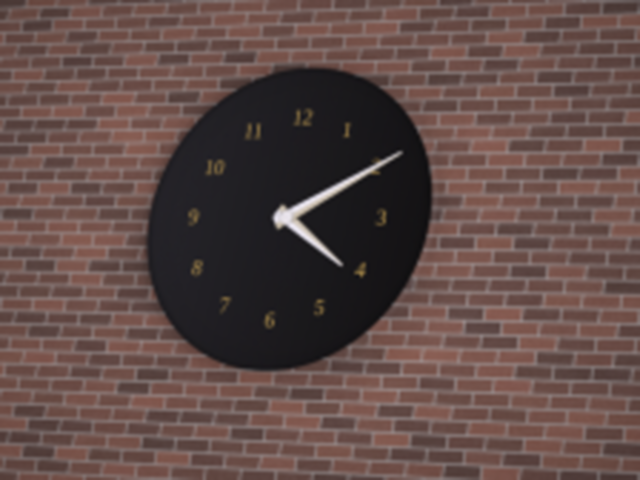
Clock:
4 h 10 min
